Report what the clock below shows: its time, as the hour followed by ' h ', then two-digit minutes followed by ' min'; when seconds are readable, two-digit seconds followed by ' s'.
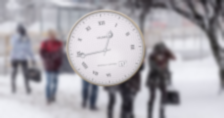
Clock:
12 h 44 min
